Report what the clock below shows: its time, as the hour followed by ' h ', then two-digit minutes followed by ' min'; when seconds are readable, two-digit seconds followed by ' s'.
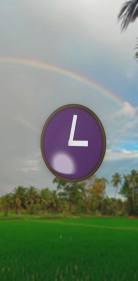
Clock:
3 h 02 min
